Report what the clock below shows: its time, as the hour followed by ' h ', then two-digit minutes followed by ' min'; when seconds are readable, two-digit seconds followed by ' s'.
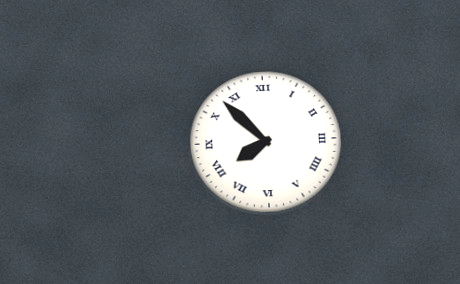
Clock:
7 h 53 min
